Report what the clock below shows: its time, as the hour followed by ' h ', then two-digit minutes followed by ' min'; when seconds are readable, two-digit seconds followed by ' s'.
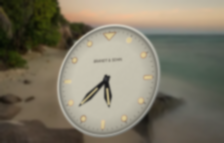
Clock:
5 h 38 min
